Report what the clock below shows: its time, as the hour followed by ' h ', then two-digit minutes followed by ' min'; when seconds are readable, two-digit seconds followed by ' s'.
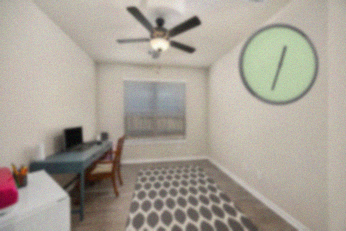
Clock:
12 h 33 min
